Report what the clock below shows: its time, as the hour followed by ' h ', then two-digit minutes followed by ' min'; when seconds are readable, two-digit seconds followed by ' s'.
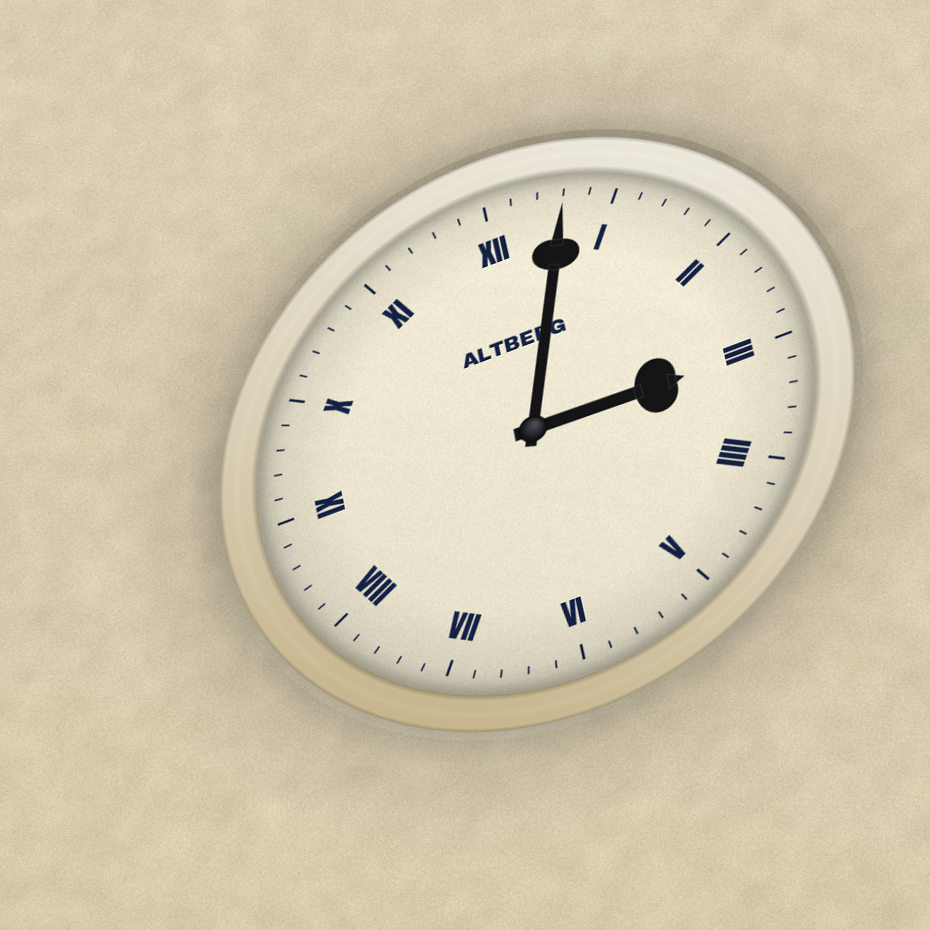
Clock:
3 h 03 min
